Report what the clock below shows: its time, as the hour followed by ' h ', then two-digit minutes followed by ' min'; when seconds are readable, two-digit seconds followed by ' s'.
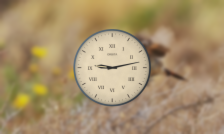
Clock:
9 h 13 min
